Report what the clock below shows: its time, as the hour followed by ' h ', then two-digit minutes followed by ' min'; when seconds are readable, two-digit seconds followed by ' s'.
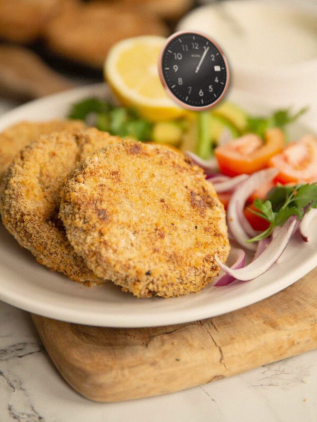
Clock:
1 h 06 min
